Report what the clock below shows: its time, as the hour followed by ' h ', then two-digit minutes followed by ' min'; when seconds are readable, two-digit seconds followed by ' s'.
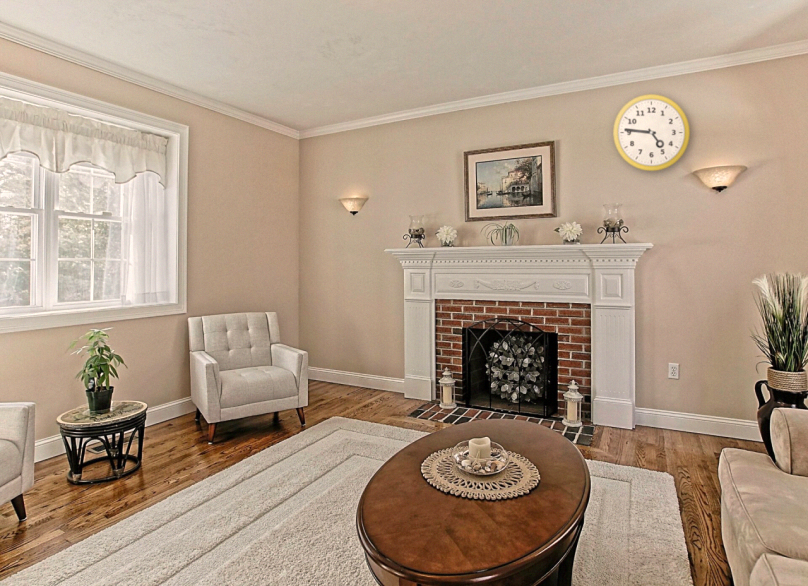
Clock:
4 h 46 min
